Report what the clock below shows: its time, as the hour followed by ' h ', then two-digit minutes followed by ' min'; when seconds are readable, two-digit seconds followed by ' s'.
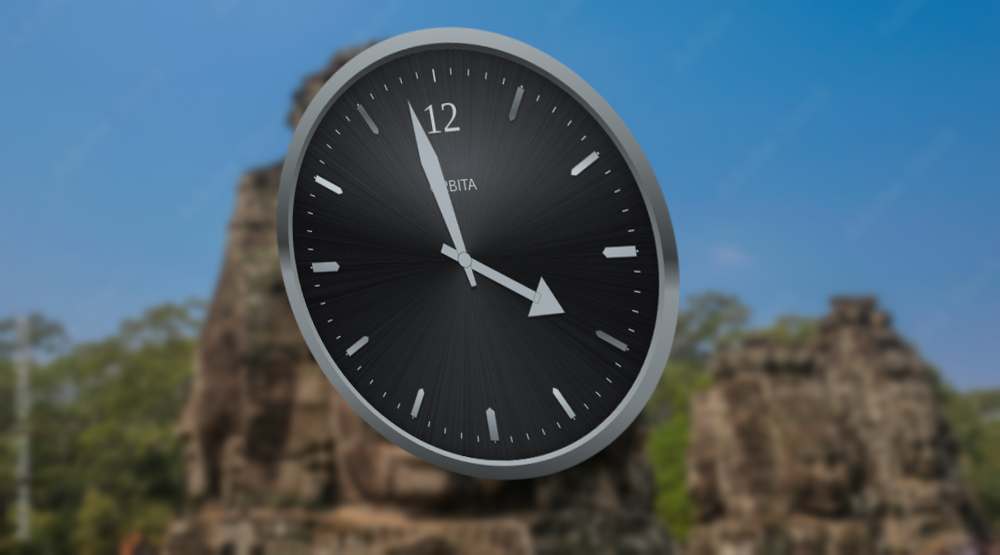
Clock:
3 h 58 min
